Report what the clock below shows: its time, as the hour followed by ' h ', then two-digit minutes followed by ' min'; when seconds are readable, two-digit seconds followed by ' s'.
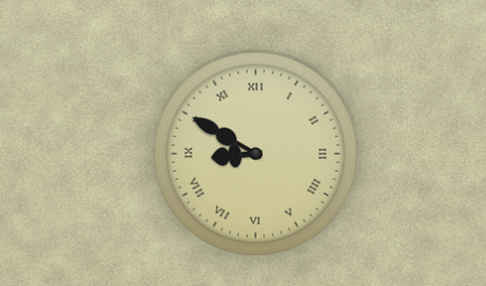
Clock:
8 h 50 min
